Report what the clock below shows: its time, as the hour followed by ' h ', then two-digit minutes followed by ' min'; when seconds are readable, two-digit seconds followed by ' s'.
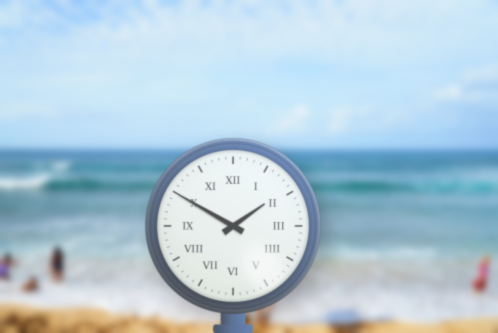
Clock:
1 h 50 min
